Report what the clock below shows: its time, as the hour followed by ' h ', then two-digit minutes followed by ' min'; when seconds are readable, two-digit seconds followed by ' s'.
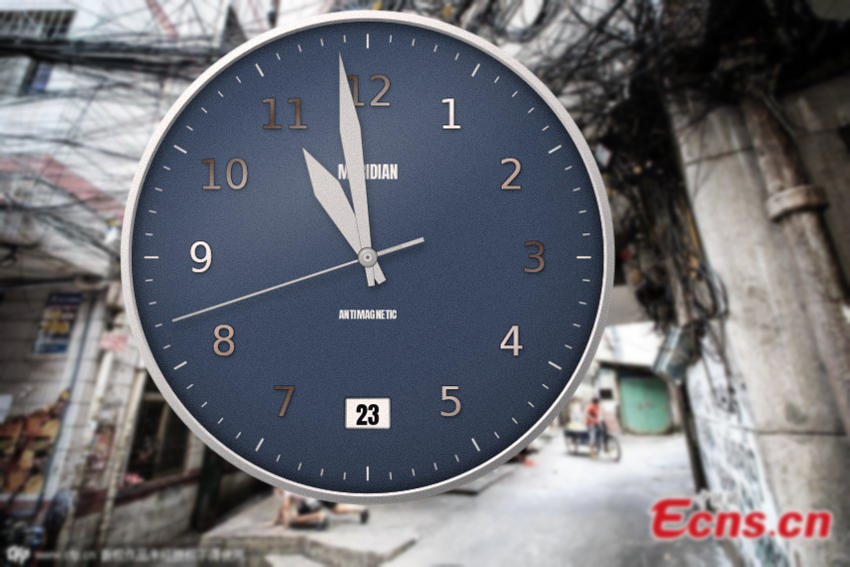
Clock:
10 h 58 min 42 s
